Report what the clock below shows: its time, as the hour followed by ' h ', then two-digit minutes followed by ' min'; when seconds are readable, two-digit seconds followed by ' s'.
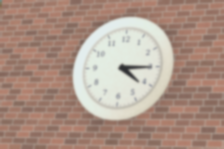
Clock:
4 h 15 min
